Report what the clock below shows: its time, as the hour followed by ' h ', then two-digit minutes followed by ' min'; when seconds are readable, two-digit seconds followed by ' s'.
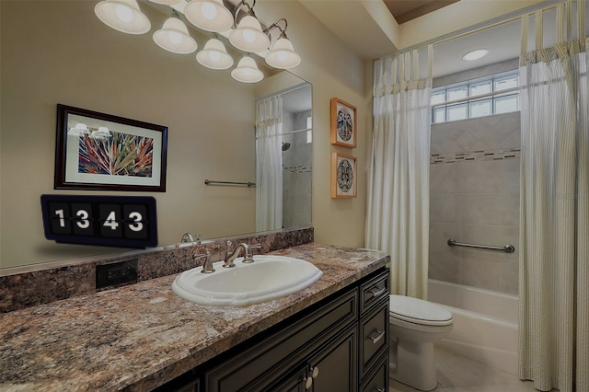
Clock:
13 h 43 min
